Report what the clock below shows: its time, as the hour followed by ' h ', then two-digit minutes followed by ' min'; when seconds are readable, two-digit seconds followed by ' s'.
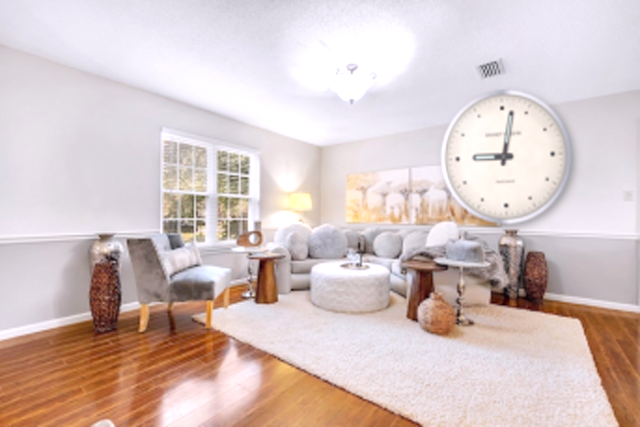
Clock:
9 h 02 min
